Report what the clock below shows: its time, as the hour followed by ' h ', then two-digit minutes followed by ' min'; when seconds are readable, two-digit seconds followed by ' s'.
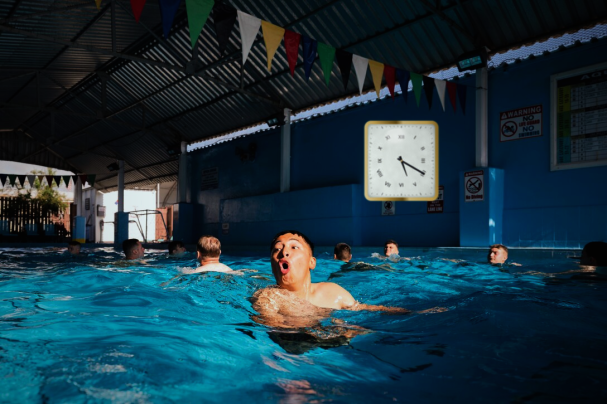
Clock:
5 h 20 min
